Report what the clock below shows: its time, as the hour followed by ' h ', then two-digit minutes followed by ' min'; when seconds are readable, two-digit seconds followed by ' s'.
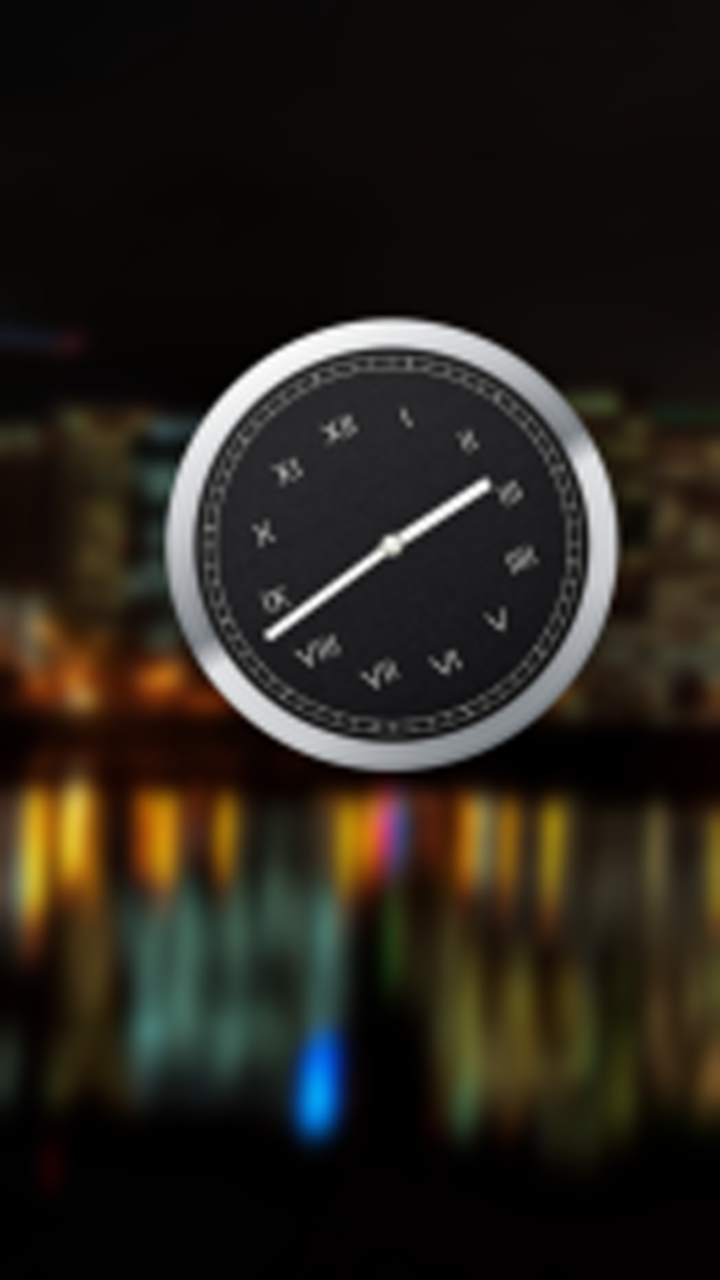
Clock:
2 h 43 min
